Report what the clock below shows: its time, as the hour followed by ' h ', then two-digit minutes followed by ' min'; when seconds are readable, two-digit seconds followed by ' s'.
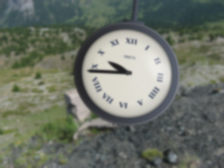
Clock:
9 h 44 min
